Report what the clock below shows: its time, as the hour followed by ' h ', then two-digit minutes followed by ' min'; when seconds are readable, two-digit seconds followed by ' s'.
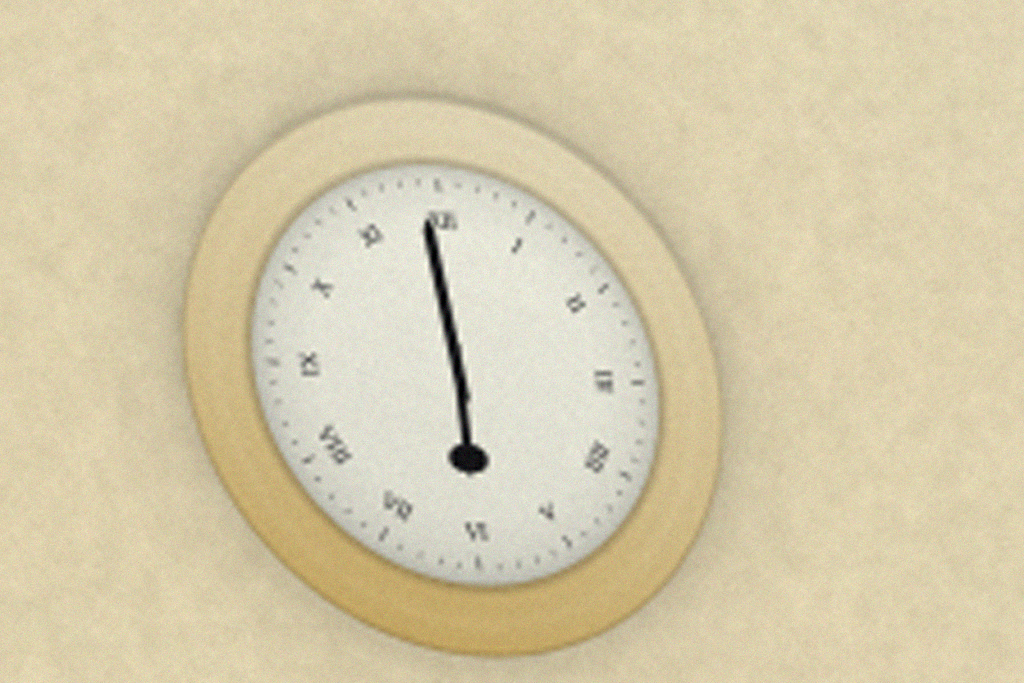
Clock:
5 h 59 min
